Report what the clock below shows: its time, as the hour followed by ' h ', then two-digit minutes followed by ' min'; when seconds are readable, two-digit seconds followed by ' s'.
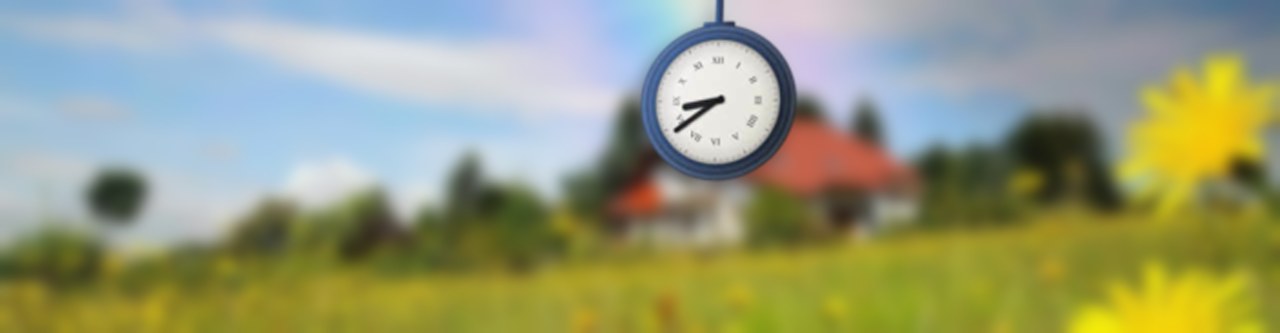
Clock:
8 h 39 min
